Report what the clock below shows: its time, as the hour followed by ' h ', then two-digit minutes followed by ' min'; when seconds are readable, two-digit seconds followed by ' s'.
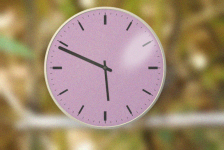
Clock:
5 h 49 min
